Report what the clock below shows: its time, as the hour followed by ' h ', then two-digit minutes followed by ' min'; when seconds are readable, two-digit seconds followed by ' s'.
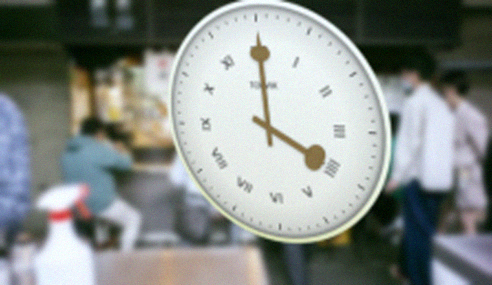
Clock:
4 h 00 min
